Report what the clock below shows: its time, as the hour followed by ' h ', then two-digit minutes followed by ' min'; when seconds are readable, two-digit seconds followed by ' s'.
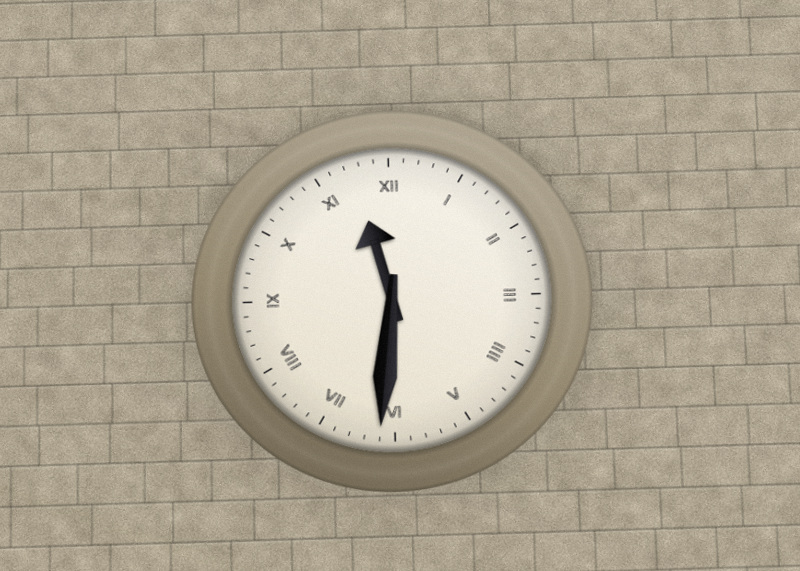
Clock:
11 h 31 min
